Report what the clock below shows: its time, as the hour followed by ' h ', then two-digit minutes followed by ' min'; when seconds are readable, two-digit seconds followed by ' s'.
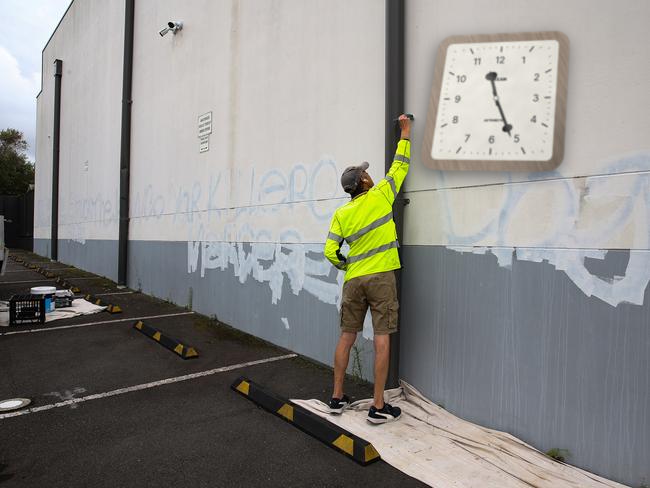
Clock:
11 h 26 min
